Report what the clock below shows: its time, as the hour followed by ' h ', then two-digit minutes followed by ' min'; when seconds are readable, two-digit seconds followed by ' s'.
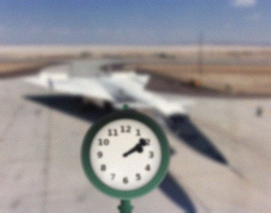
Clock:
2 h 09 min
